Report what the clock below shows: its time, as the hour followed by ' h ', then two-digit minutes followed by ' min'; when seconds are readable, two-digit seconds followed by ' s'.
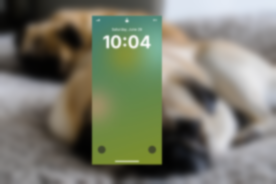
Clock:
10 h 04 min
